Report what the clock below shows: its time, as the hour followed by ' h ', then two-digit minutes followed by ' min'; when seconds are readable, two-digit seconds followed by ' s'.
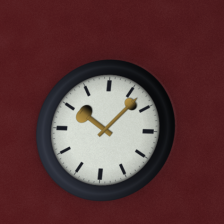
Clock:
10 h 07 min
